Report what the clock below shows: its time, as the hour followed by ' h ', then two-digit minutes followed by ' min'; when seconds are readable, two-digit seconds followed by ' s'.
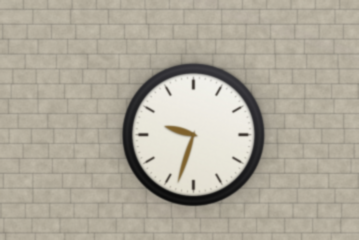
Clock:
9 h 33 min
